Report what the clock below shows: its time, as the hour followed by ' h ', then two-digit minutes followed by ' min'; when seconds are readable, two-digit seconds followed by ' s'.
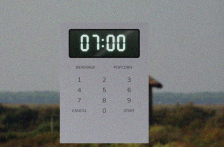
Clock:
7 h 00 min
